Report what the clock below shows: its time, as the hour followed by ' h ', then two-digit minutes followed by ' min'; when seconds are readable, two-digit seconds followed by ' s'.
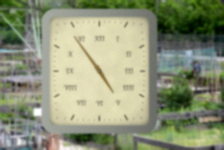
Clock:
4 h 54 min
